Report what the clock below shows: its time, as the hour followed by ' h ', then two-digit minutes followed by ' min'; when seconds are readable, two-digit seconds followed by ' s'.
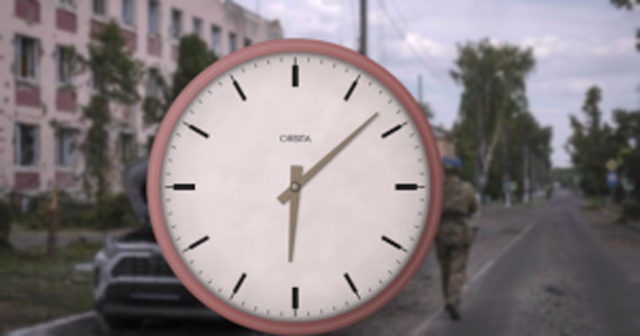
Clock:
6 h 08 min
